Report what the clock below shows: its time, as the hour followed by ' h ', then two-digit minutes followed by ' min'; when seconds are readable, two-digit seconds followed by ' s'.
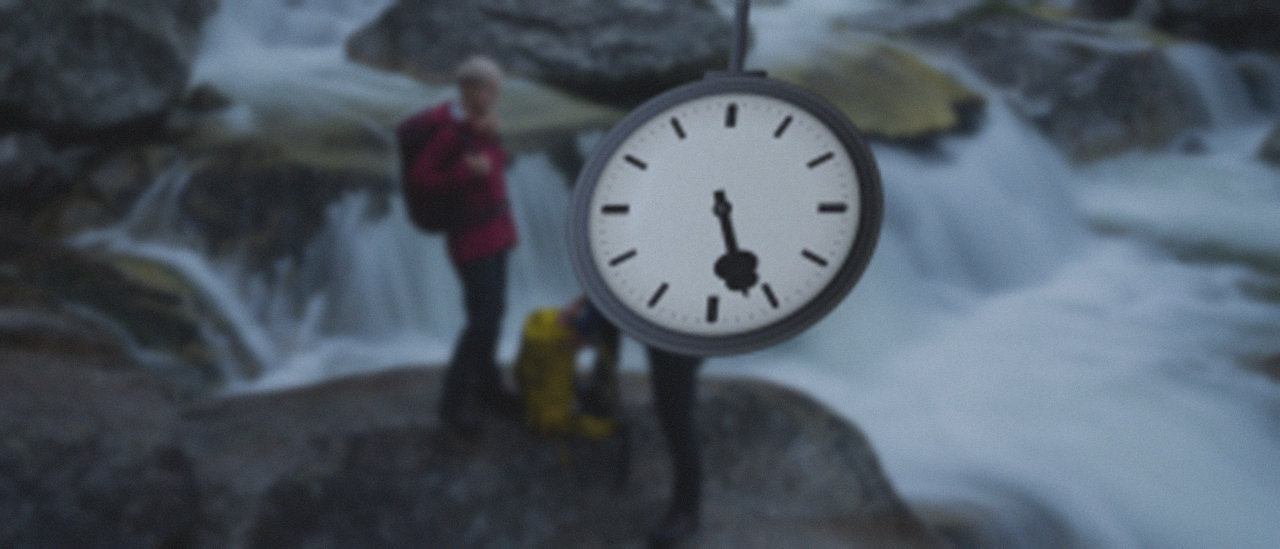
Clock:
5 h 27 min
